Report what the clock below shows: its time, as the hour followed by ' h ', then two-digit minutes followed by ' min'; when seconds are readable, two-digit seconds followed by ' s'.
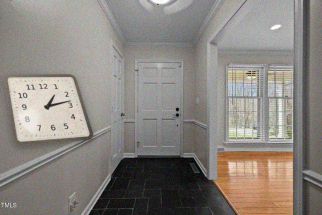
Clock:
1 h 13 min
